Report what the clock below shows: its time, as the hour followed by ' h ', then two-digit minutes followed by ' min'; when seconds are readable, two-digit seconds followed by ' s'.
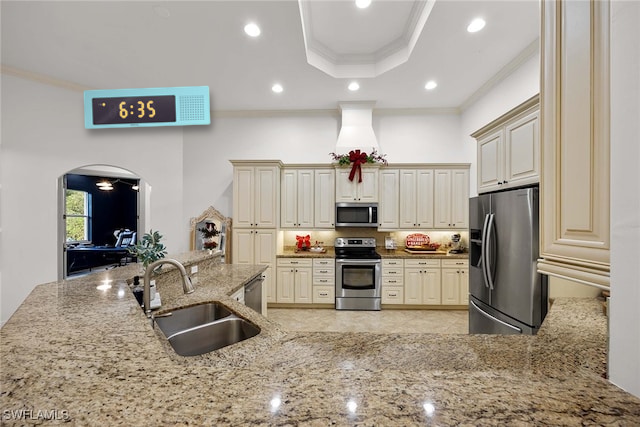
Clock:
6 h 35 min
